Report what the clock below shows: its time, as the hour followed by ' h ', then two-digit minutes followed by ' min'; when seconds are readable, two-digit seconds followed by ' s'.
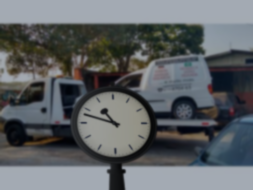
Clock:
10 h 48 min
